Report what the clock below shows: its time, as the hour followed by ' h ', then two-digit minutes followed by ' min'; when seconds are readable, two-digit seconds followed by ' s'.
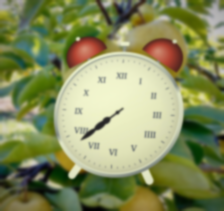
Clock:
7 h 38 min
